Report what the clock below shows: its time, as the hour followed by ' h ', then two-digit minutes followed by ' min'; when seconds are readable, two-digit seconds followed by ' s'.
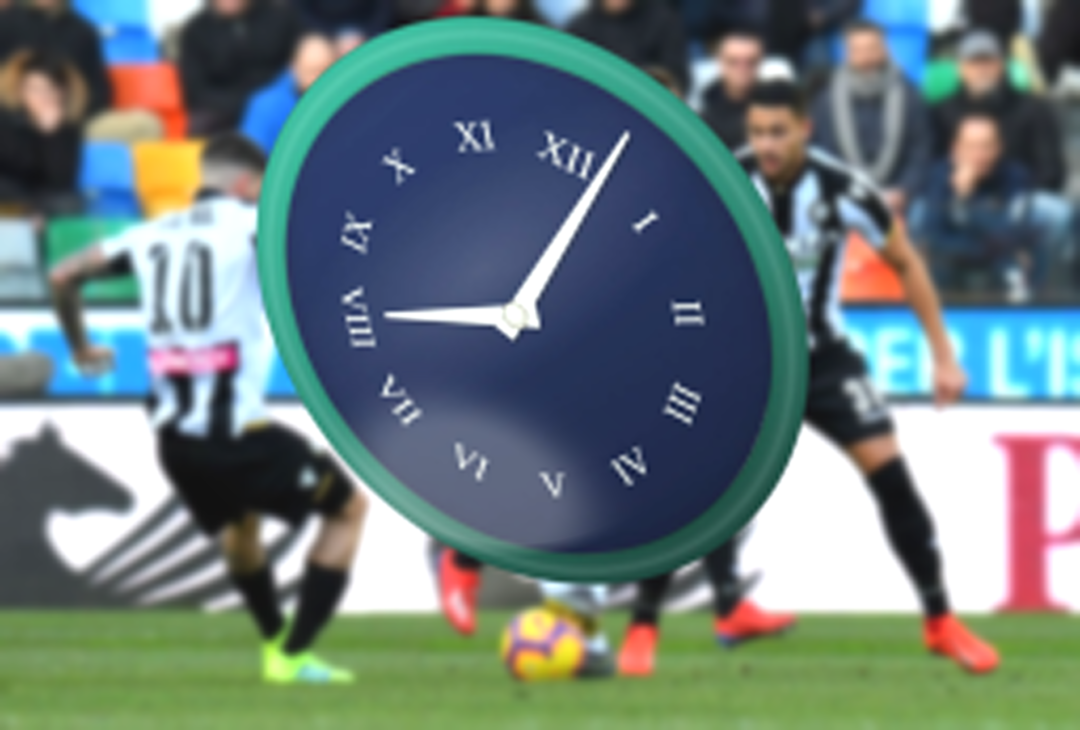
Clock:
8 h 02 min
